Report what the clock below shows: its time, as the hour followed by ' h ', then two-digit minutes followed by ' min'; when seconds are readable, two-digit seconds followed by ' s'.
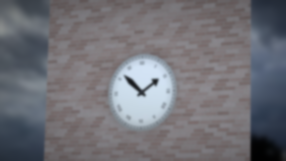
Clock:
1 h 52 min
